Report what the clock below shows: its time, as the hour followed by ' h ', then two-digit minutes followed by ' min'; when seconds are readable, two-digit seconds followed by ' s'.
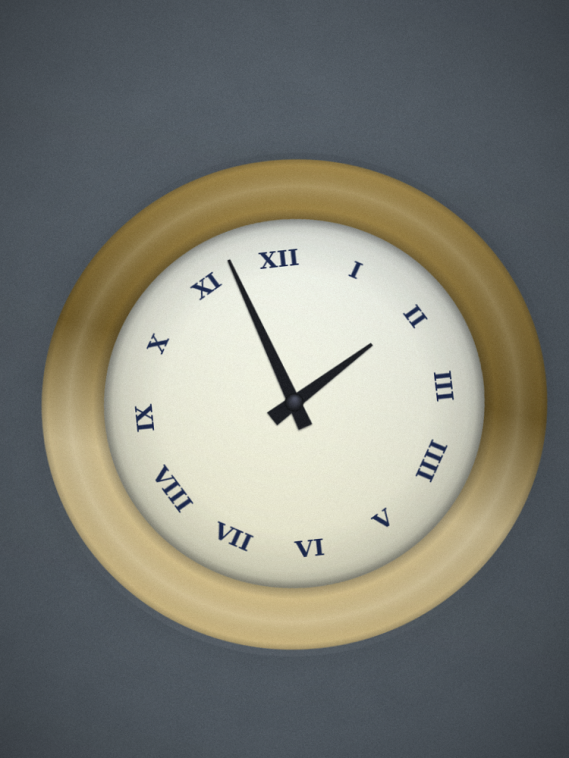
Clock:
1 h 57 min
